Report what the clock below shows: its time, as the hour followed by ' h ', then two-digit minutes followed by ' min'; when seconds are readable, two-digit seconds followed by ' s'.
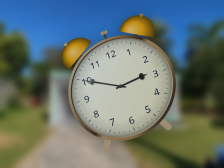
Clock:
2 h 50 min
